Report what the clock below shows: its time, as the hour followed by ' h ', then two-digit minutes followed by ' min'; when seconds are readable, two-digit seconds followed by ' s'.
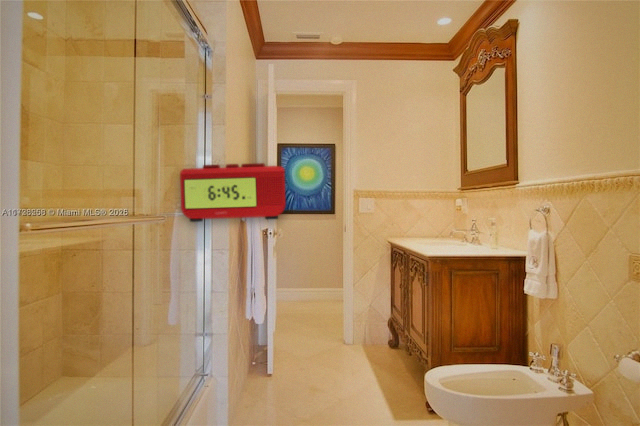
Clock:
6 h 45 min
